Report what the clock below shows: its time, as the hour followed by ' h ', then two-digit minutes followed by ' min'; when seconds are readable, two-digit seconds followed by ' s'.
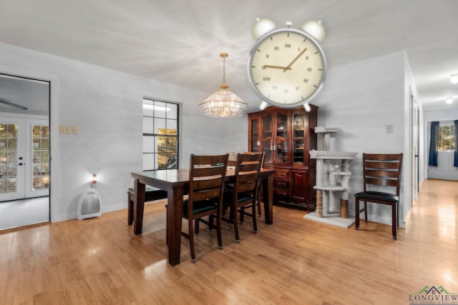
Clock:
9 h 07 min
